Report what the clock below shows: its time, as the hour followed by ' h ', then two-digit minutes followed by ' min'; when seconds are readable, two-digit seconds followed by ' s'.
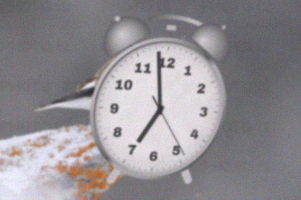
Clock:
6 h 58 min 24 s
